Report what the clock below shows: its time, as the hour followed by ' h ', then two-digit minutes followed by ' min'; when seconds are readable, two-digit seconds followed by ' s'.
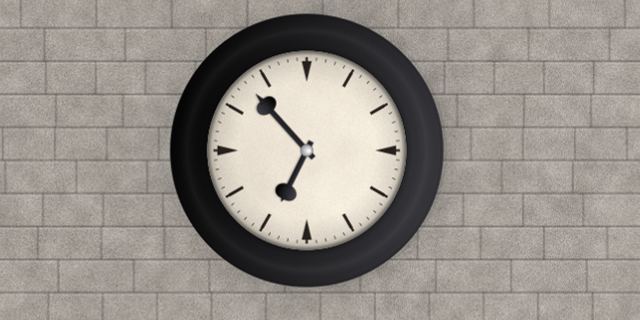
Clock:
6 h 53 min
